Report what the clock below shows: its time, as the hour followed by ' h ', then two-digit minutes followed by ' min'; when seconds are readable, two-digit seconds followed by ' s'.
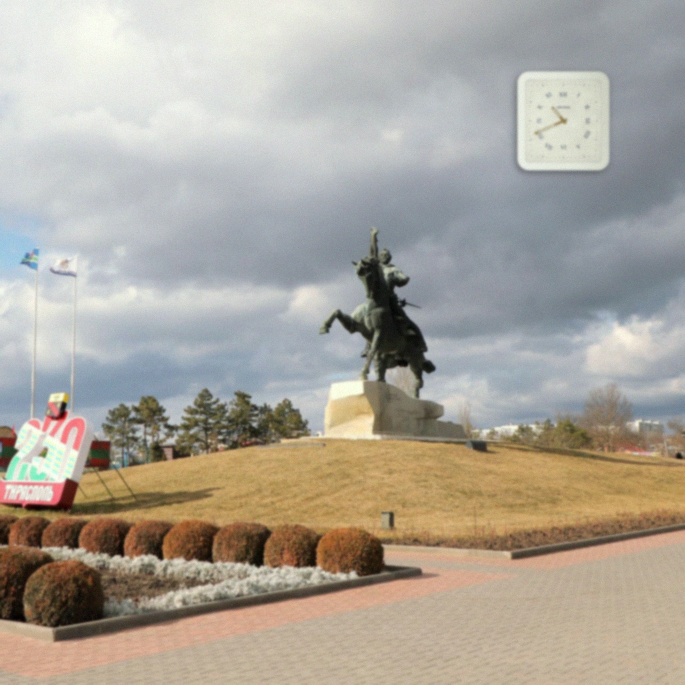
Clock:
10 h 41 min
